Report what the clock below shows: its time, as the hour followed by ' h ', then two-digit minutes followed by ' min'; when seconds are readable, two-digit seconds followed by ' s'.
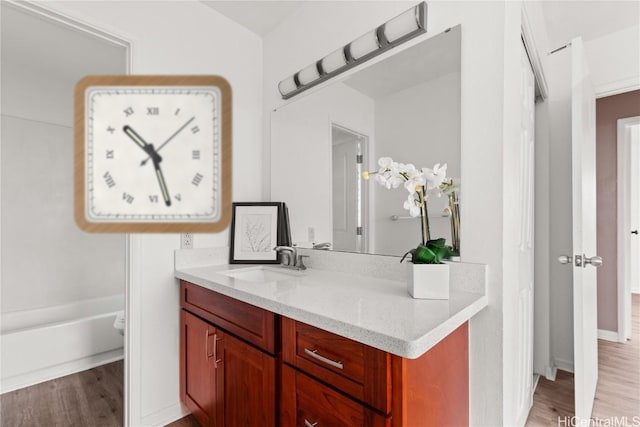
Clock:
10 h 27 min 08 s
